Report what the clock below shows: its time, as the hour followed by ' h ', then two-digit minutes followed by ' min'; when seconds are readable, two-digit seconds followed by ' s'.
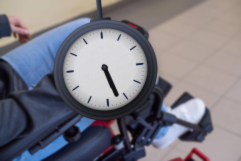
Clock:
5 h 27 min
